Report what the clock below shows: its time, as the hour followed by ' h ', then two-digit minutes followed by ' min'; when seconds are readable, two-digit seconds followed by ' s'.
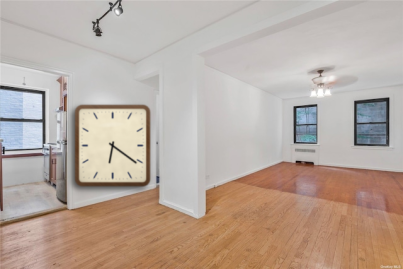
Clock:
6 h 21 min
